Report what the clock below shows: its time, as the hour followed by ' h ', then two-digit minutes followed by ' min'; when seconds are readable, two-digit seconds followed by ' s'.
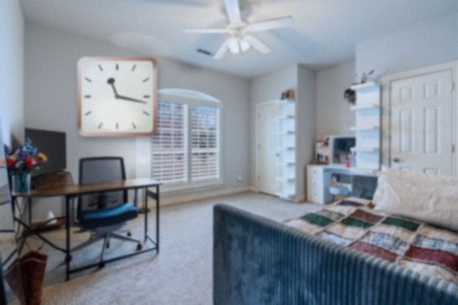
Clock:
11 h 17 min
